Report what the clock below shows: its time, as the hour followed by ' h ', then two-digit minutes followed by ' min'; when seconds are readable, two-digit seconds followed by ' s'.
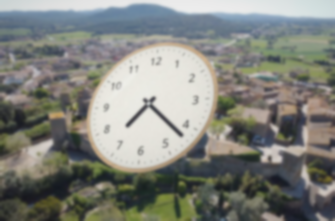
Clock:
7 h 22 min
